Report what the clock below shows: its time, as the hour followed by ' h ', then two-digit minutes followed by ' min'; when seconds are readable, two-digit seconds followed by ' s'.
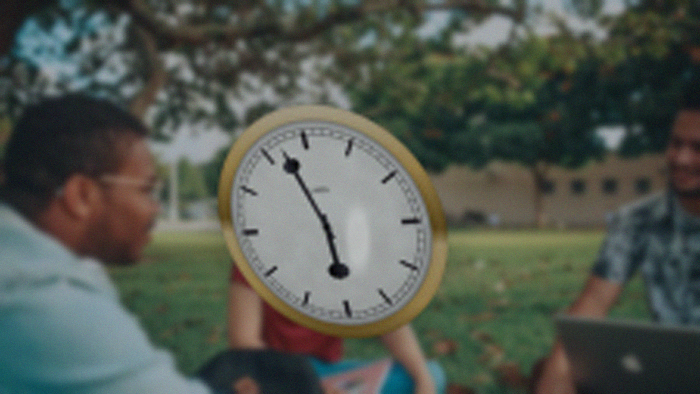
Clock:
5 h 57 min
